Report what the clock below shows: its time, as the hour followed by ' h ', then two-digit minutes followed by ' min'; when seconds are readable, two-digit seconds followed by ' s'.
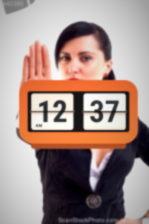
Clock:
12 h 37 min
